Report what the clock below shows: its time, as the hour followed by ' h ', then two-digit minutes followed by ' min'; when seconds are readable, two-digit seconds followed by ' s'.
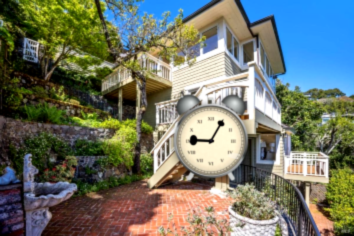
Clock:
9 h 05 min
